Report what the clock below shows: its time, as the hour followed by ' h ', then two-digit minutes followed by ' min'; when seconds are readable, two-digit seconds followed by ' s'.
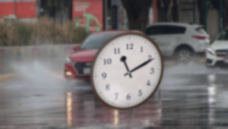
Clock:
11 h 11 min
